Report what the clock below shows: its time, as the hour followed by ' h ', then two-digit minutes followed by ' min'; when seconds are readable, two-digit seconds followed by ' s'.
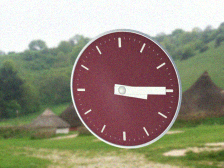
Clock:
3 h 15 min
